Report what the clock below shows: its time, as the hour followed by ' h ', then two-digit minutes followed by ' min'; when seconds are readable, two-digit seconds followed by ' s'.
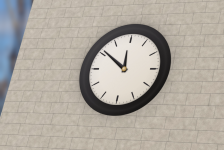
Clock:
11 h 51 min
